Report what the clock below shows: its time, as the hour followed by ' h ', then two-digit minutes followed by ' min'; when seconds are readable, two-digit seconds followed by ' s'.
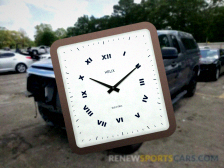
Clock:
10 h 10 min
